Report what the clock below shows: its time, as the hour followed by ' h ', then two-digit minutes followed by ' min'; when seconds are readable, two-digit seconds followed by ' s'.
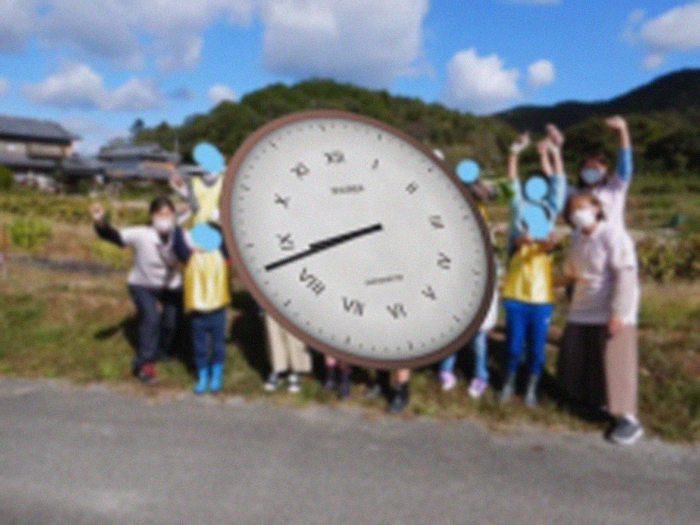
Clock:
8 h 43 min
